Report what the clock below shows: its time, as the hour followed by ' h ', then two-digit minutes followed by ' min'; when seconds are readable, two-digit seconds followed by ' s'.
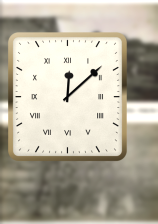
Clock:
12 h 08 min
